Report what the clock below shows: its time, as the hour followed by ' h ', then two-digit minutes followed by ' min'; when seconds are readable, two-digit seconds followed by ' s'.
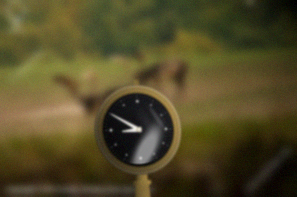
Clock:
8 h 50 min
